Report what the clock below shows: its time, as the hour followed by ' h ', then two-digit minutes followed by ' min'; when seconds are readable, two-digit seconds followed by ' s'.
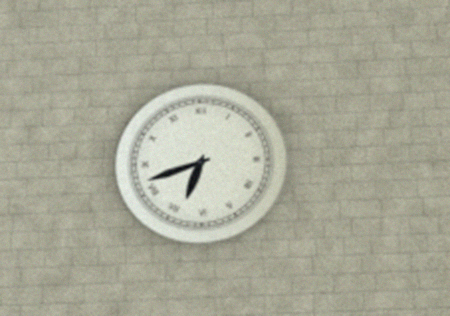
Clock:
6 h 42 min
